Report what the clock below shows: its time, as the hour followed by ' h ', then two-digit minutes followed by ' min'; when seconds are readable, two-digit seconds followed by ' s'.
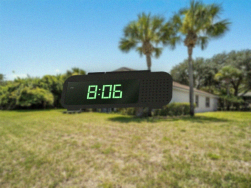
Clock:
8 h 06 min
